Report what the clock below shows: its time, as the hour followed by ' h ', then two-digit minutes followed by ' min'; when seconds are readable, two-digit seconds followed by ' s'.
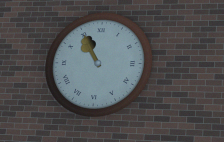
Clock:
10 h 55 min
